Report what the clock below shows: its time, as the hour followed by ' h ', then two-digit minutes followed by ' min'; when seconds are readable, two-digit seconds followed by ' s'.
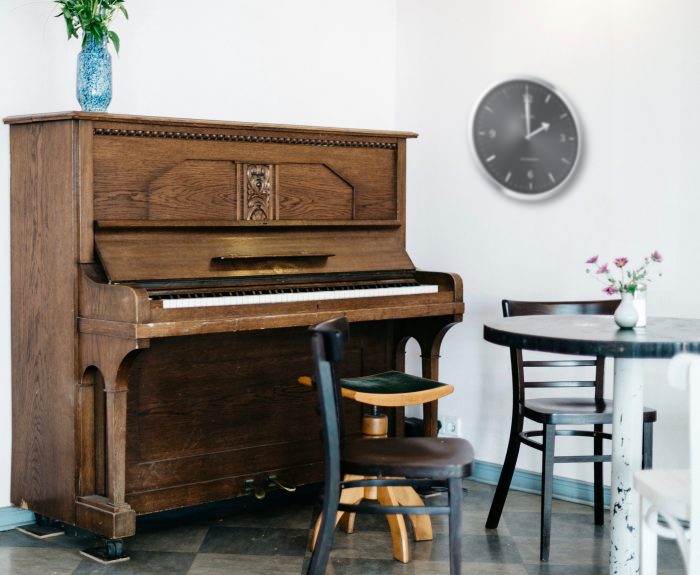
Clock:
2 h 00 min
